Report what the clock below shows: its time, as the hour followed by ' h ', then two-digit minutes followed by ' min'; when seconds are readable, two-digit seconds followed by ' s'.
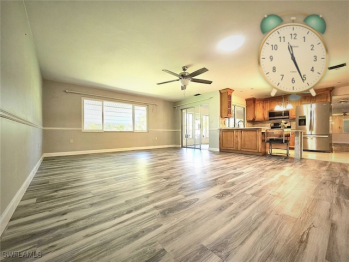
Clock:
11 h 26 min
